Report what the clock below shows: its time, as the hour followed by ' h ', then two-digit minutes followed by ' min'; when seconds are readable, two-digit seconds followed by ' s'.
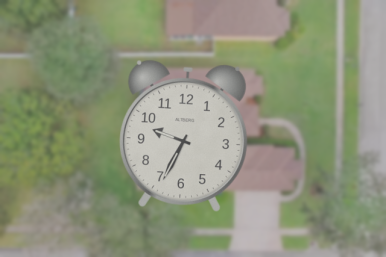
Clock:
9 h 34 min
